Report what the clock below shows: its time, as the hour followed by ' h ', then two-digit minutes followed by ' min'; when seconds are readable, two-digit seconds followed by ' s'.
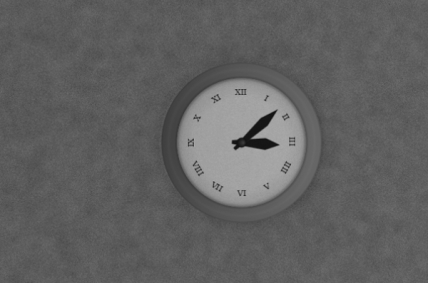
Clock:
3 h 08 min
